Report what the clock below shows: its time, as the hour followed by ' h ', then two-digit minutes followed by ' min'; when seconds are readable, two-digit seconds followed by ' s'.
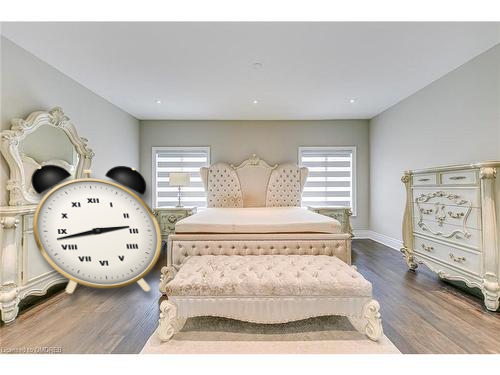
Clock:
2 h 43 min
